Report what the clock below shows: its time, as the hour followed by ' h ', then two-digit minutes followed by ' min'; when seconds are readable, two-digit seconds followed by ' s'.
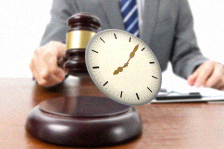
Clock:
8 h 08 min
